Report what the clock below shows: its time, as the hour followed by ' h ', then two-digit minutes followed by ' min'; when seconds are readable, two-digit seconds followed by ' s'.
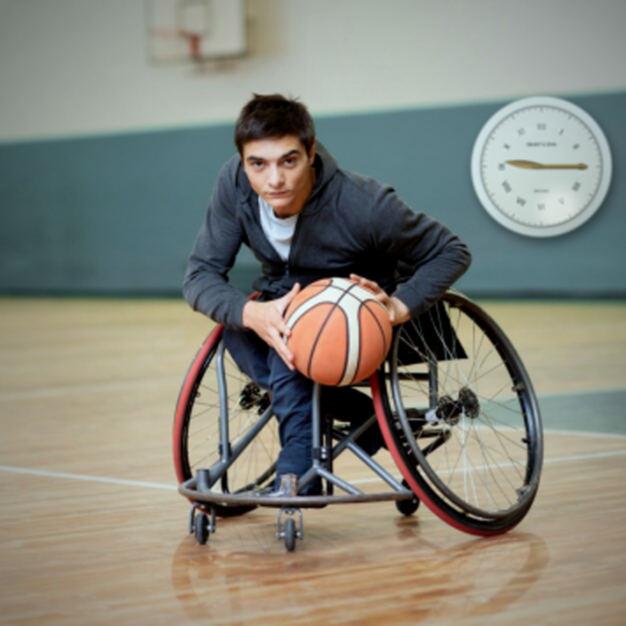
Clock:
9 h 15 min
